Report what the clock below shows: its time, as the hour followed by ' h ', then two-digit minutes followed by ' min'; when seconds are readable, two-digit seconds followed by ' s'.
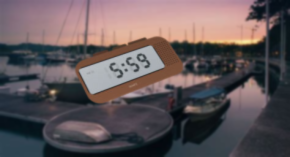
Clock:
5 h 59 min
